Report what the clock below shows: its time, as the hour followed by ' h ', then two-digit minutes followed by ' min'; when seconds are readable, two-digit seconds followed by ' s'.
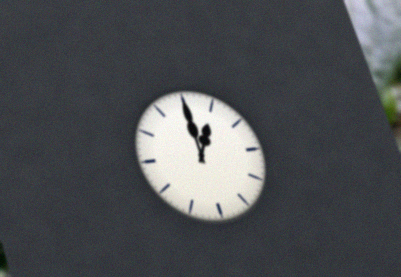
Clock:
1 h 00 min
